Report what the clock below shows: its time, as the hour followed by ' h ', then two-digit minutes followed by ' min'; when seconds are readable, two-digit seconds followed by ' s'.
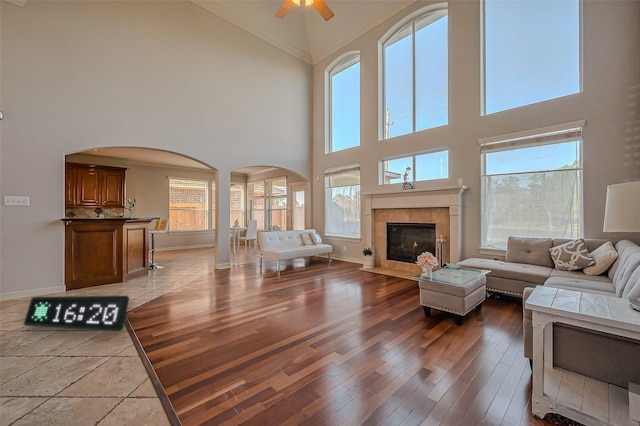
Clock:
16 h 20 min
